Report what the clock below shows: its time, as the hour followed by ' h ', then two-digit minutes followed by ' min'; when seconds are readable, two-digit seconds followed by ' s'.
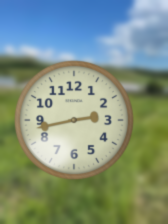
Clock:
2 h 43 min
